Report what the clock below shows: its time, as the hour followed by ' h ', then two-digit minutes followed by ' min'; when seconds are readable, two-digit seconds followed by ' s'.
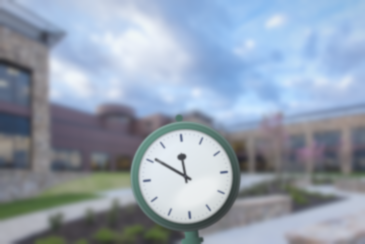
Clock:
11 h 51 min
